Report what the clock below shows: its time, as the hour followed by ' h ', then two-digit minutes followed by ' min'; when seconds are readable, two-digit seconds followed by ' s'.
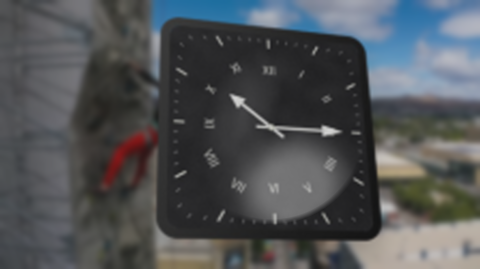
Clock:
10 h 15 min
